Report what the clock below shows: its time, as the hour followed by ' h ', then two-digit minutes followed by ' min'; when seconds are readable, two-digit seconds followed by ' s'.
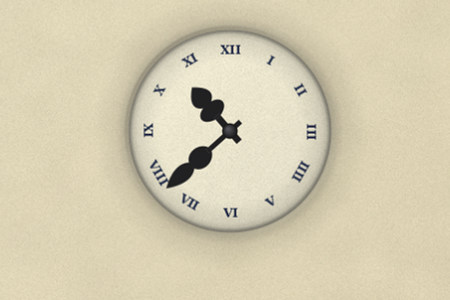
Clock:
10 h 38 min
